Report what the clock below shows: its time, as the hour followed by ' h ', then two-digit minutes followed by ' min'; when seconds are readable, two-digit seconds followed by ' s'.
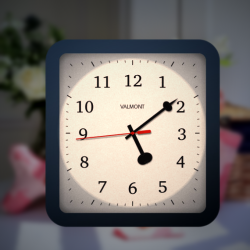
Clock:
5 h 08 min 44 s
